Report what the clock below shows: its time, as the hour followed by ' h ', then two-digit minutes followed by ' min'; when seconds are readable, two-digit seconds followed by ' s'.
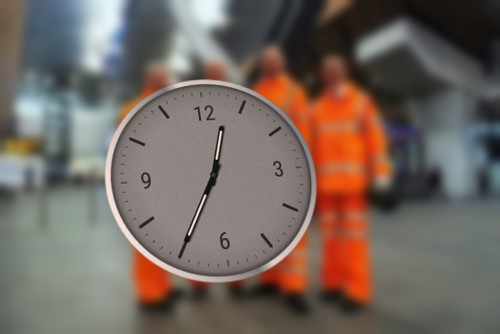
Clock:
12 h 35 min
